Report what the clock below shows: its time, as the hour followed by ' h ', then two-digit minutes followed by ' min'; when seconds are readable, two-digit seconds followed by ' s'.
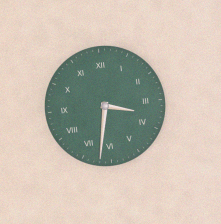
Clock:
3 h 32 min
